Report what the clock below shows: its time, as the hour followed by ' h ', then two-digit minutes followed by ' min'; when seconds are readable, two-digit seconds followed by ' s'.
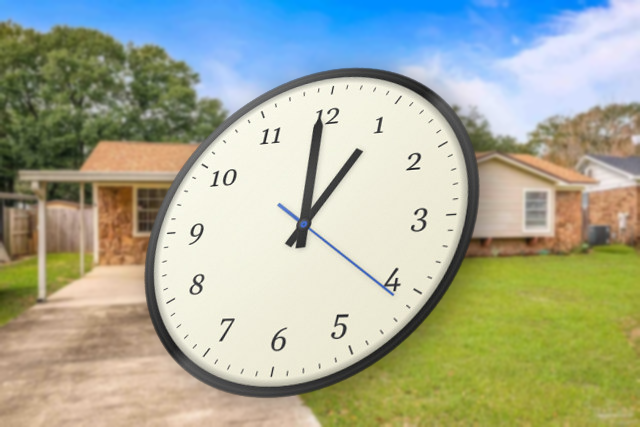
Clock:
12 h 59 min 21 s
